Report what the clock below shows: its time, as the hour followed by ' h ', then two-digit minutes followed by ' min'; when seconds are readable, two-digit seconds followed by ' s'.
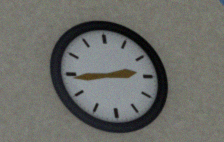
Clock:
2 h 44 min
